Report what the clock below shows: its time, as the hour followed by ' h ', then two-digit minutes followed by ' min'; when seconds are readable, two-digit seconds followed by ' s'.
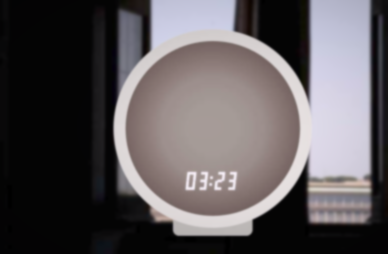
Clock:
3 h 23 min
